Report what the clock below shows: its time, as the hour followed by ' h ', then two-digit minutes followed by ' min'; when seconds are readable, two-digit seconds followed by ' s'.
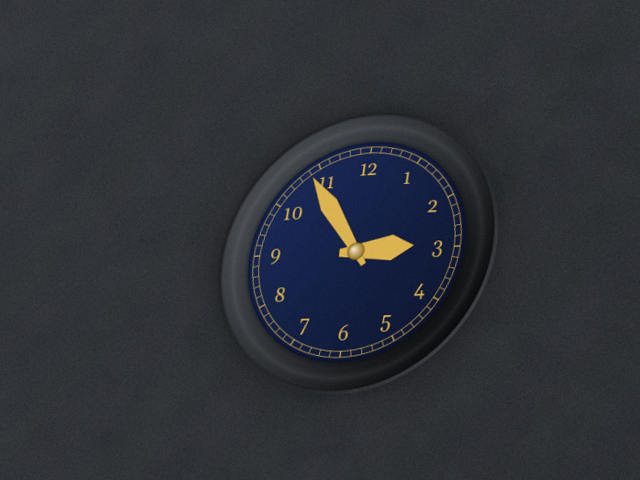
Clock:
2 h 54 min
